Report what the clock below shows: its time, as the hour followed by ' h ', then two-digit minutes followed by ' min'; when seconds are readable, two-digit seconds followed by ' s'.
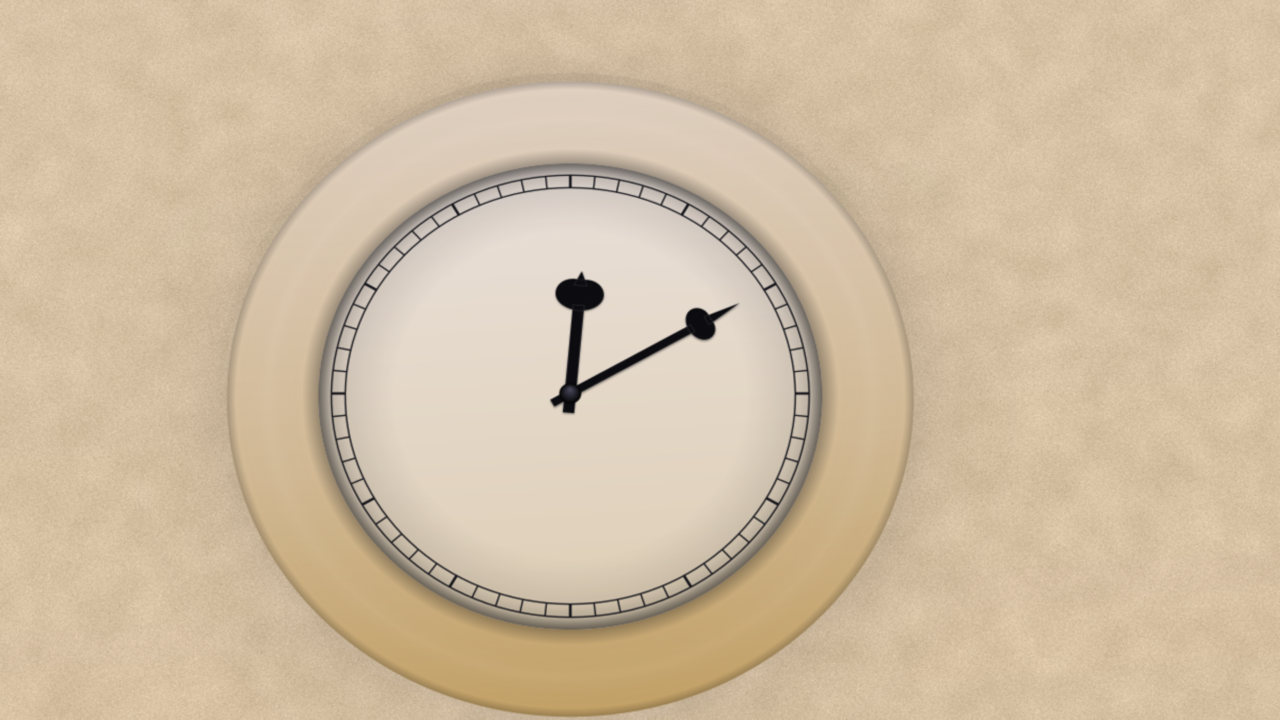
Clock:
12 h 10 min
